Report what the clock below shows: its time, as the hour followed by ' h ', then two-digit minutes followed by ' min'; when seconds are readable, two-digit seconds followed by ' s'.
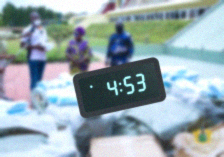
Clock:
4 h 53 min
